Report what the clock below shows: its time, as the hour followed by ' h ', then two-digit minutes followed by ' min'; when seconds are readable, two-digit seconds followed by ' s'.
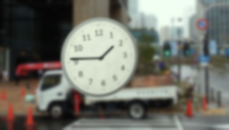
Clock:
1 h 46 min
